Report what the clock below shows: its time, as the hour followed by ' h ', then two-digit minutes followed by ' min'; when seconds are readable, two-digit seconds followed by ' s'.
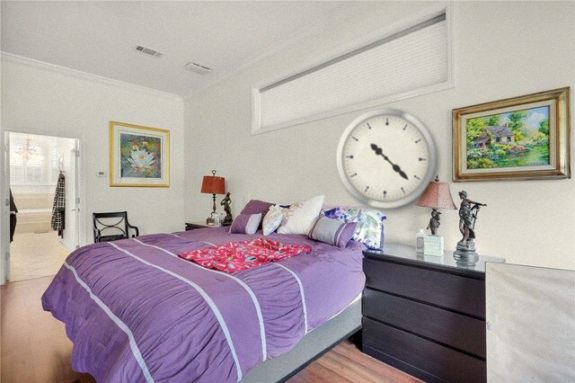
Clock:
10 h 22 min
